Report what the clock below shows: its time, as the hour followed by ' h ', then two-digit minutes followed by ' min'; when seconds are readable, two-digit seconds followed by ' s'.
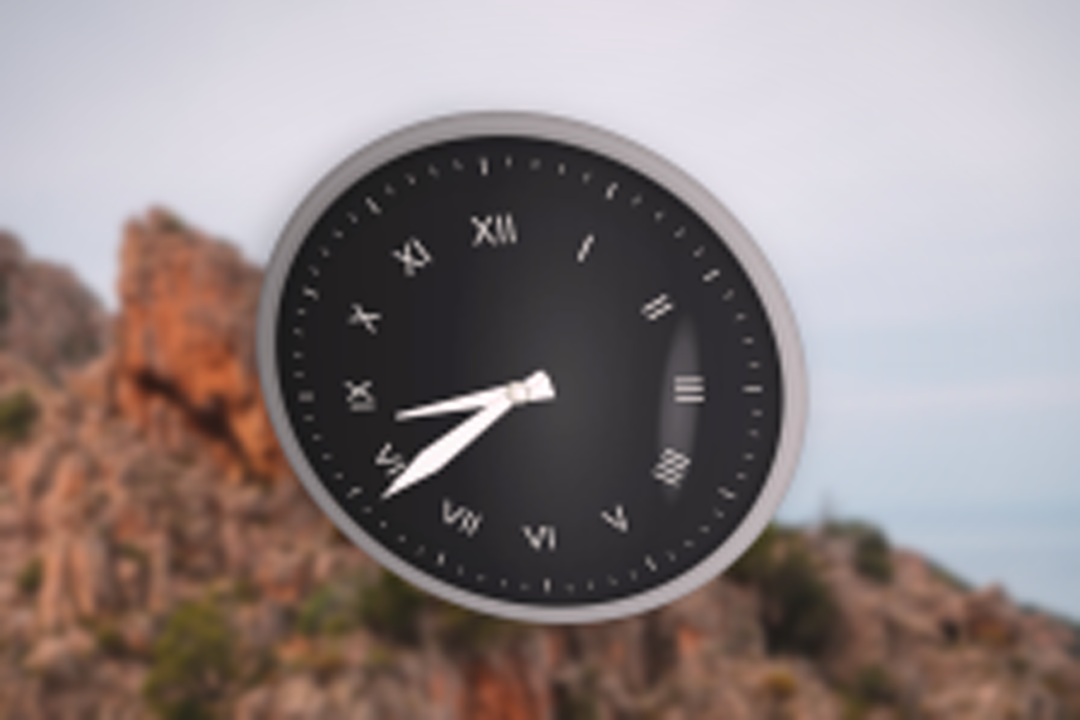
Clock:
8 h 39 min
